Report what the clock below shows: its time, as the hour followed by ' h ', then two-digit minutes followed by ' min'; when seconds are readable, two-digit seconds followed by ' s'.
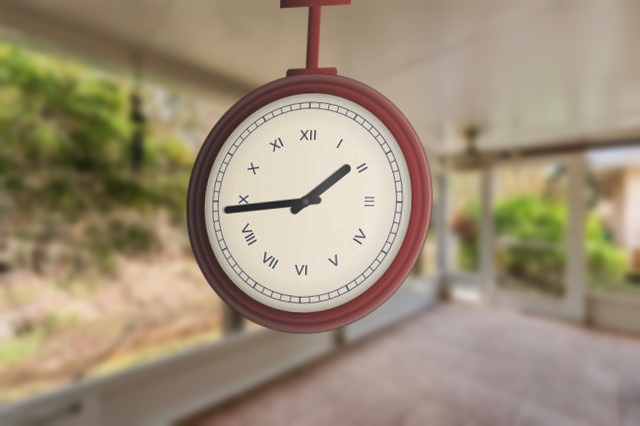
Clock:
1 h 44 min
